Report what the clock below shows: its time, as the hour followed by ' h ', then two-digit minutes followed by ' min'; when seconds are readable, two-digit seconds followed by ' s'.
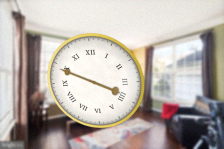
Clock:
3 h 49 min
